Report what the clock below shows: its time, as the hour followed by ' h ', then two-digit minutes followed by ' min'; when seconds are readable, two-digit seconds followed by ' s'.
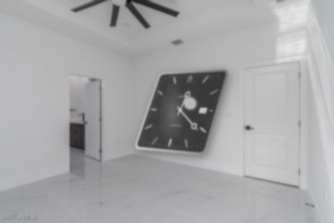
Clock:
12 h 21 min
